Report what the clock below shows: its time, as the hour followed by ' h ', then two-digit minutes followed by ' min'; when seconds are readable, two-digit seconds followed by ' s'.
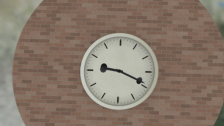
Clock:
9 h 19 min
